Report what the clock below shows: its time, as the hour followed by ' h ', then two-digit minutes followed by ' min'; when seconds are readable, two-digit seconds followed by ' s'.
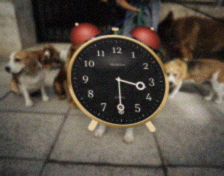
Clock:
3 h 30 min
